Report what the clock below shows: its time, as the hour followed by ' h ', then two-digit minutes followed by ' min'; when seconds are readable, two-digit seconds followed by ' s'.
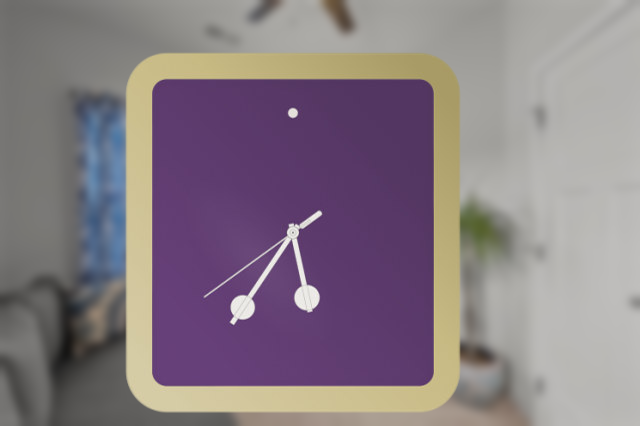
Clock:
5 h 35 min 39 s
